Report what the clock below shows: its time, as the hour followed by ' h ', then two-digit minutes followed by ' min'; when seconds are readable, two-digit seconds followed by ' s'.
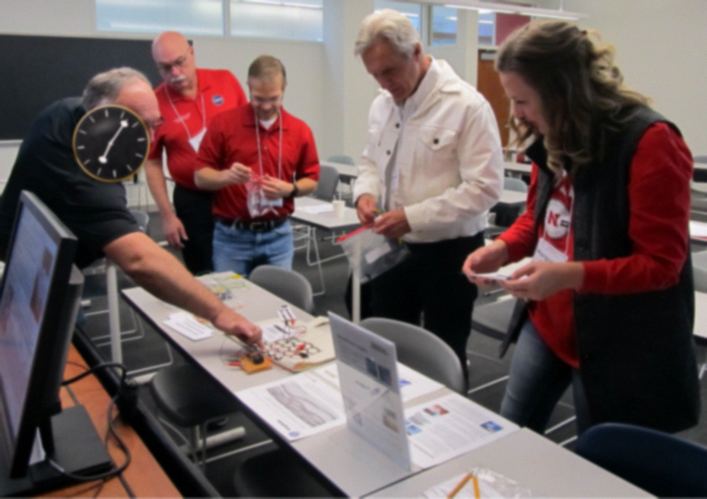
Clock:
7 h 07 min
